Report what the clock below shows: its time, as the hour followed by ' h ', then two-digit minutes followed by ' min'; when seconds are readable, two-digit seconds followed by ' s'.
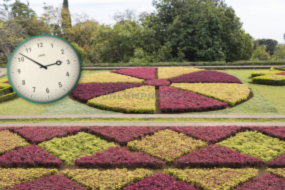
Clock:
2 h 52 min
